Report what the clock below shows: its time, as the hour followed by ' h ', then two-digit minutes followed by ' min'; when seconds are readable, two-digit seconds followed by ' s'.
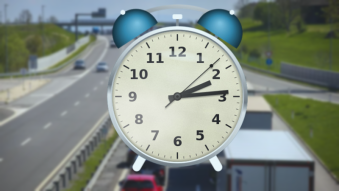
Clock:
2 h 14 min 08 s
